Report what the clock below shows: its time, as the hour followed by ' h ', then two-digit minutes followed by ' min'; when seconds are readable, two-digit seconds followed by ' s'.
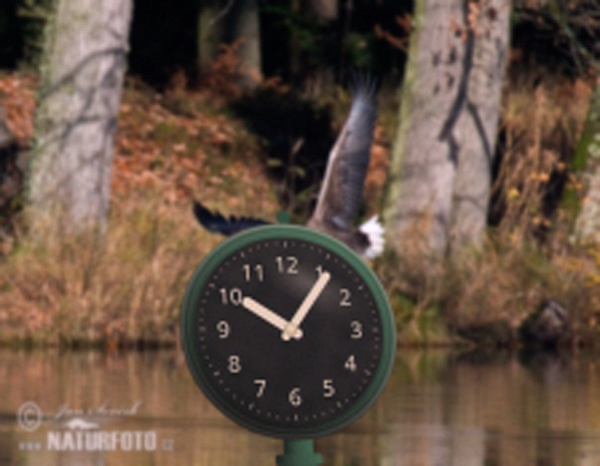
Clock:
10 h 06 min
